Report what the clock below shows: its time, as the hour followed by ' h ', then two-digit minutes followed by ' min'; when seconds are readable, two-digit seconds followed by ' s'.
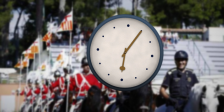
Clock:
6 h 05 min
